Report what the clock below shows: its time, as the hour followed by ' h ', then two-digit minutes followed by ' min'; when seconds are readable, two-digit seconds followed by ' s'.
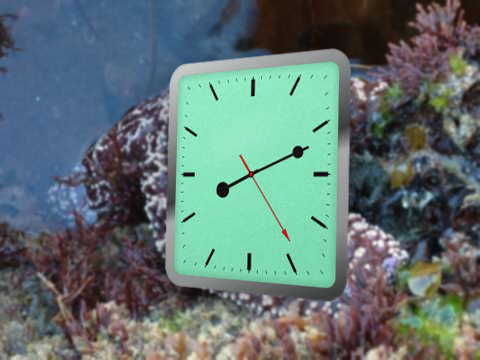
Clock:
8 h 11 min 24 s
